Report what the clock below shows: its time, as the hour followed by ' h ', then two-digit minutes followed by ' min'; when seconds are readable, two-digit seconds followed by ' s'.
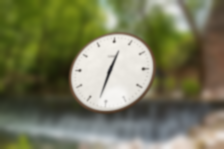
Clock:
12 h 32 min
